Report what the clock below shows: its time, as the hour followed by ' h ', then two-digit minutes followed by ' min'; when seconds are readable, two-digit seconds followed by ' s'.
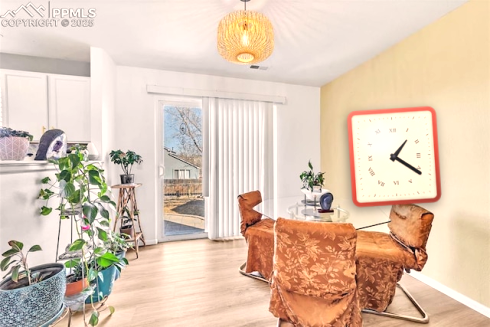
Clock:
1 h 21 min
